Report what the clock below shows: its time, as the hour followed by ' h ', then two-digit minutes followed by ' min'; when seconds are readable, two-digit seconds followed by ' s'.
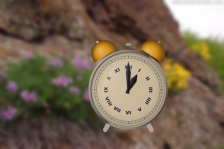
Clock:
1 h 00 min
